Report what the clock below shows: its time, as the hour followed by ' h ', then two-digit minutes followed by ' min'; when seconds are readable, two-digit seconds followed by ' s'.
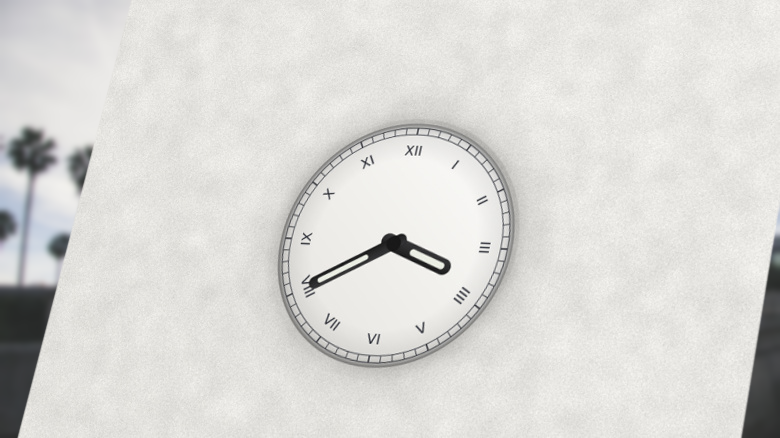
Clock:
3 h 40 min
